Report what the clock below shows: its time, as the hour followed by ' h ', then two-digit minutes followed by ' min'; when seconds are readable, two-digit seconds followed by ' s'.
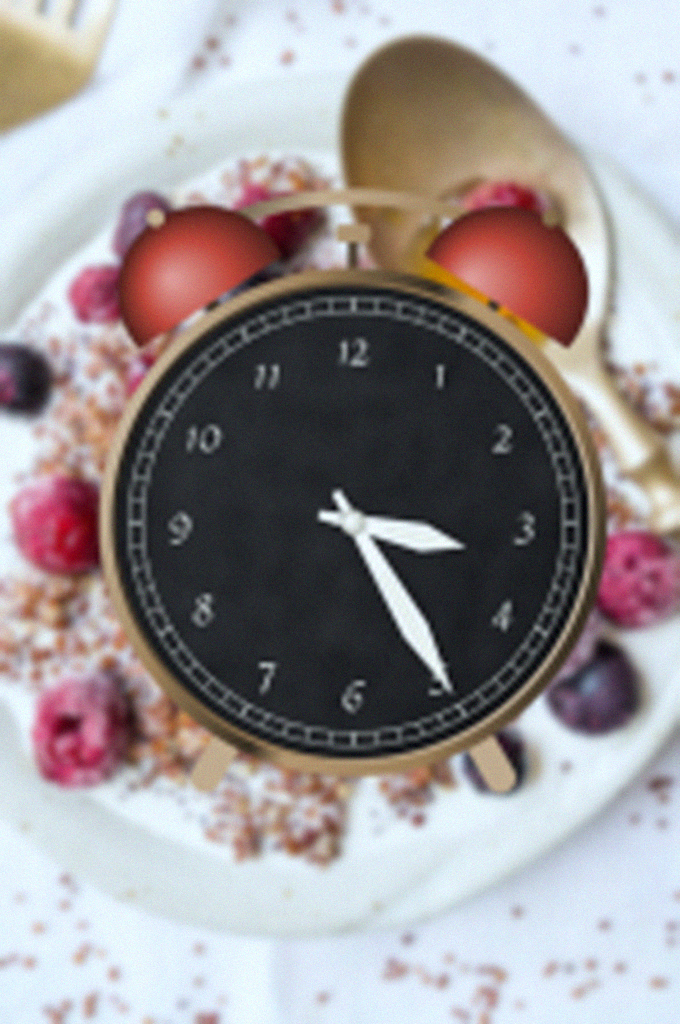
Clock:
3 h 25 min
